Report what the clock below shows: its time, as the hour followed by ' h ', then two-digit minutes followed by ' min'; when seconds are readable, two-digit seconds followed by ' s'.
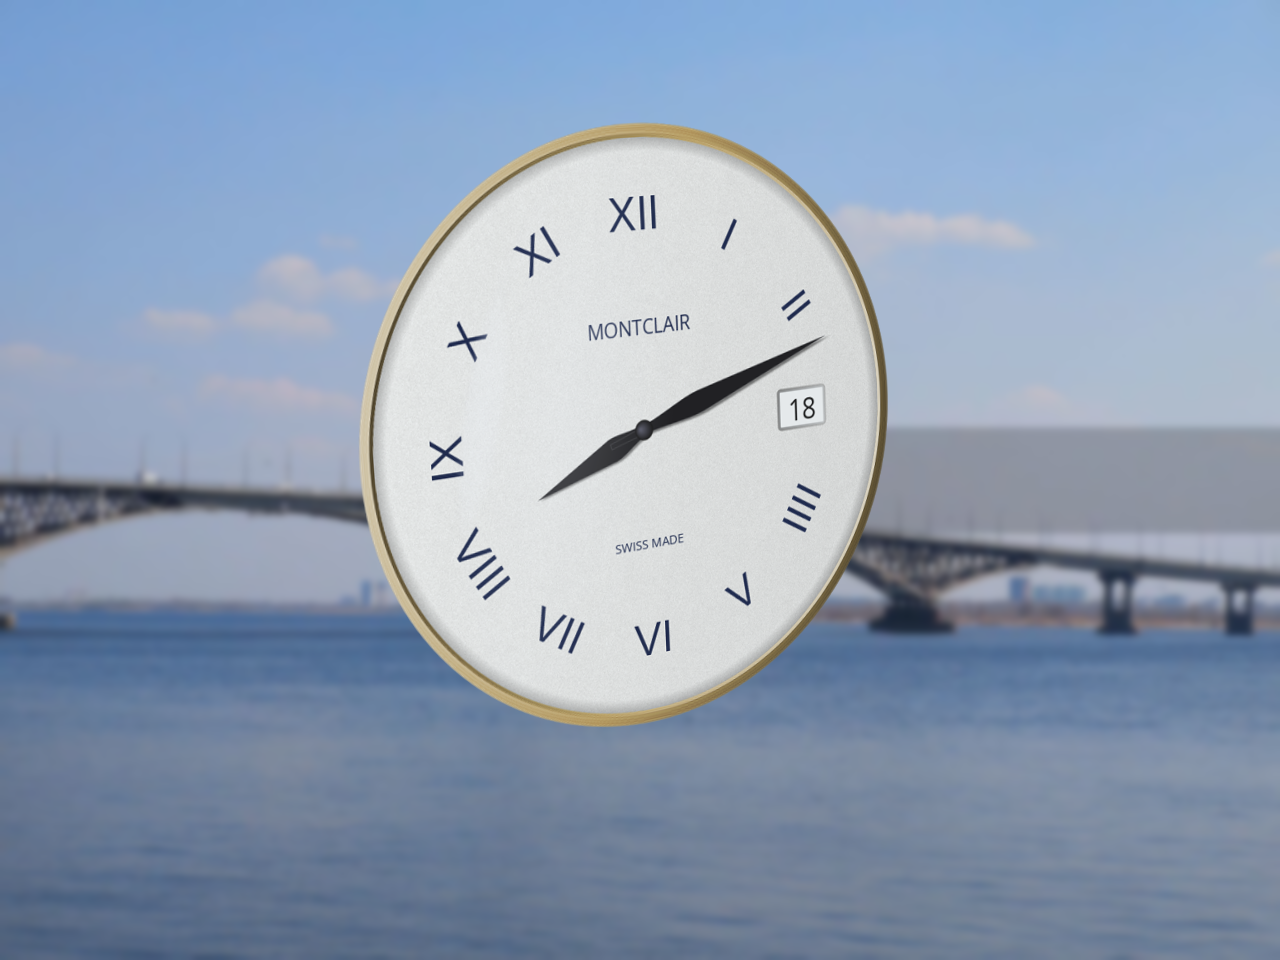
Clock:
8 h 12 min
